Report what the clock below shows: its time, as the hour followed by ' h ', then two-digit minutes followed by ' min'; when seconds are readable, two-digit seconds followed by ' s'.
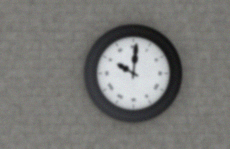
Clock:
10 h 01 min
